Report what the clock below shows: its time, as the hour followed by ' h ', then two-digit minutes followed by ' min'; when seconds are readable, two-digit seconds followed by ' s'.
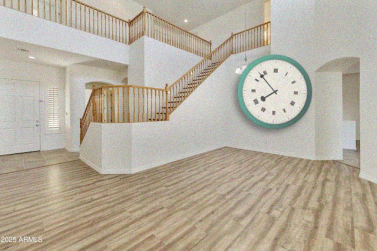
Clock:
7 h 53 min
